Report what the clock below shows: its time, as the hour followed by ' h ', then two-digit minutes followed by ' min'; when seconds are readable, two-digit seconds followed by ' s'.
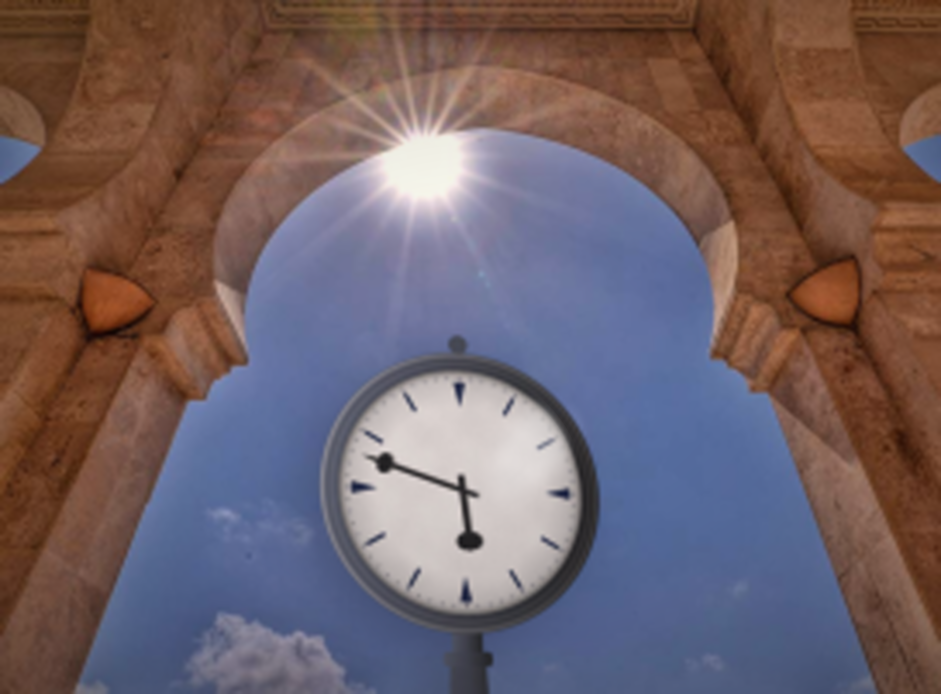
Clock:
5 h 48 min
